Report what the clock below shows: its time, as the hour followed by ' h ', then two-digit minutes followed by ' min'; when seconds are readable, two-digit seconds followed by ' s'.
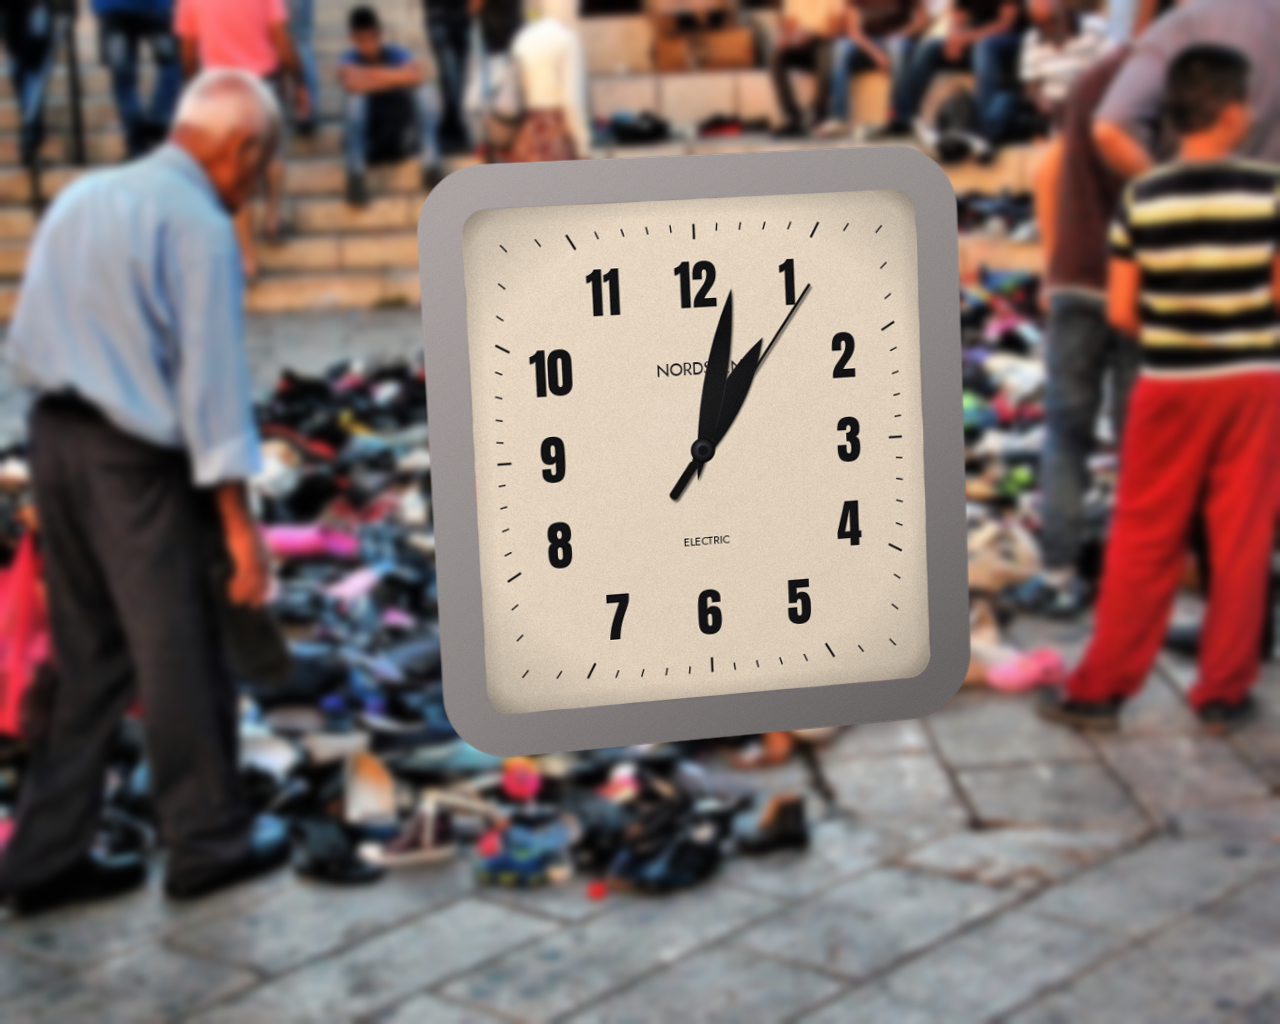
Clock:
1 h 02 min 06 s
